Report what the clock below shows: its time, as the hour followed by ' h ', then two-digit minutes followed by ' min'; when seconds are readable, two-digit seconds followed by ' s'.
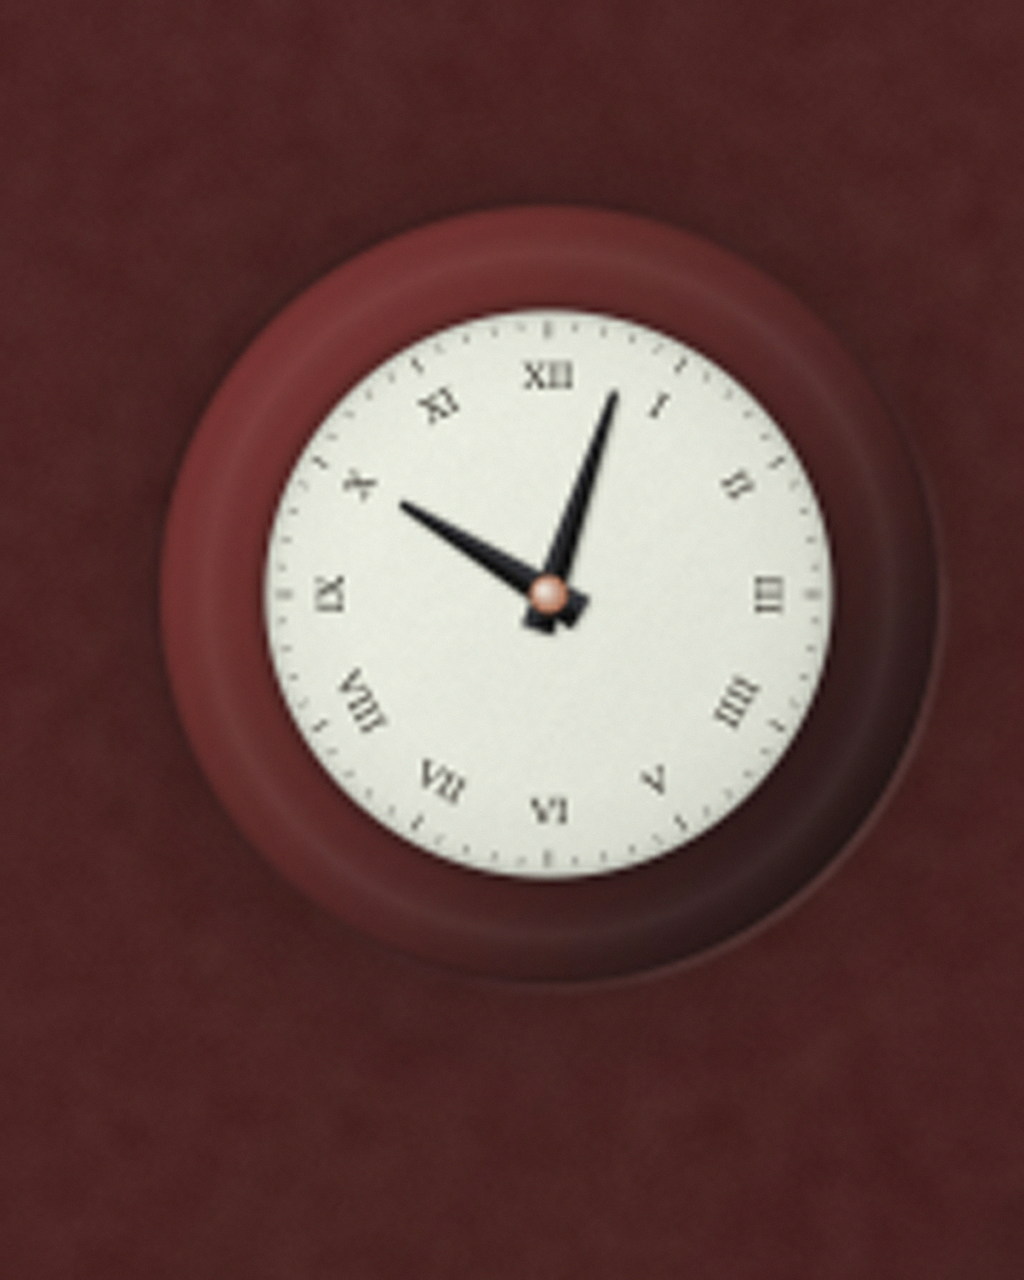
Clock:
10 h 03 min
